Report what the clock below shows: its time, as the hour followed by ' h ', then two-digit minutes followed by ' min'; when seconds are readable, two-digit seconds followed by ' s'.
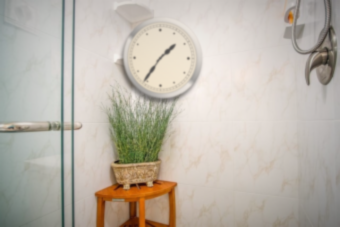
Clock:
1 h 36 min
